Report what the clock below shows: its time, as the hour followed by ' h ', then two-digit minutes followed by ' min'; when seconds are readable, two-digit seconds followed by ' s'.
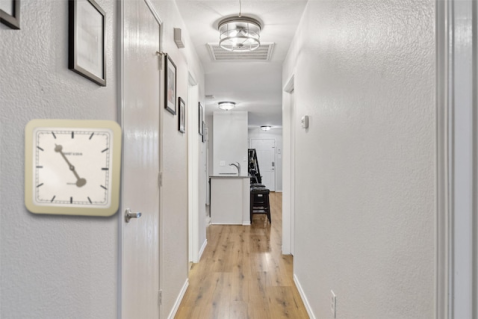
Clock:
4 h 54 min
